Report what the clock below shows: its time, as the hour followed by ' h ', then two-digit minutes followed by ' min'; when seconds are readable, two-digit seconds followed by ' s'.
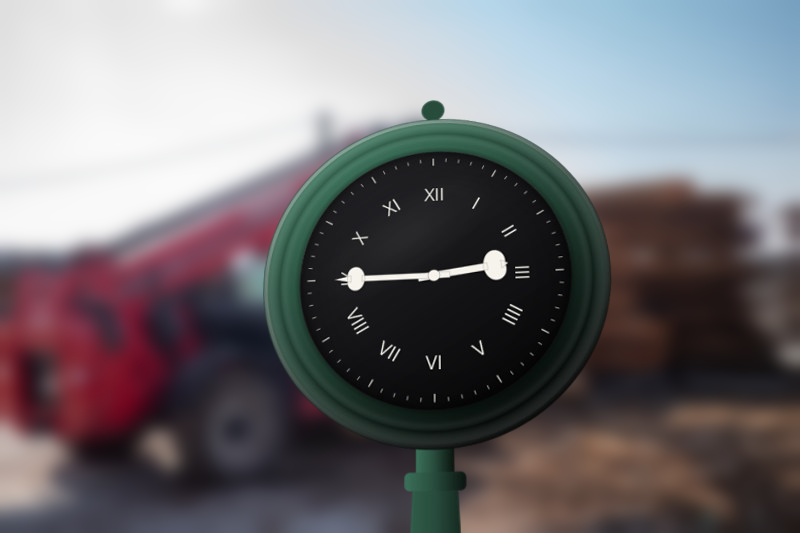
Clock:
2 h 45 min
